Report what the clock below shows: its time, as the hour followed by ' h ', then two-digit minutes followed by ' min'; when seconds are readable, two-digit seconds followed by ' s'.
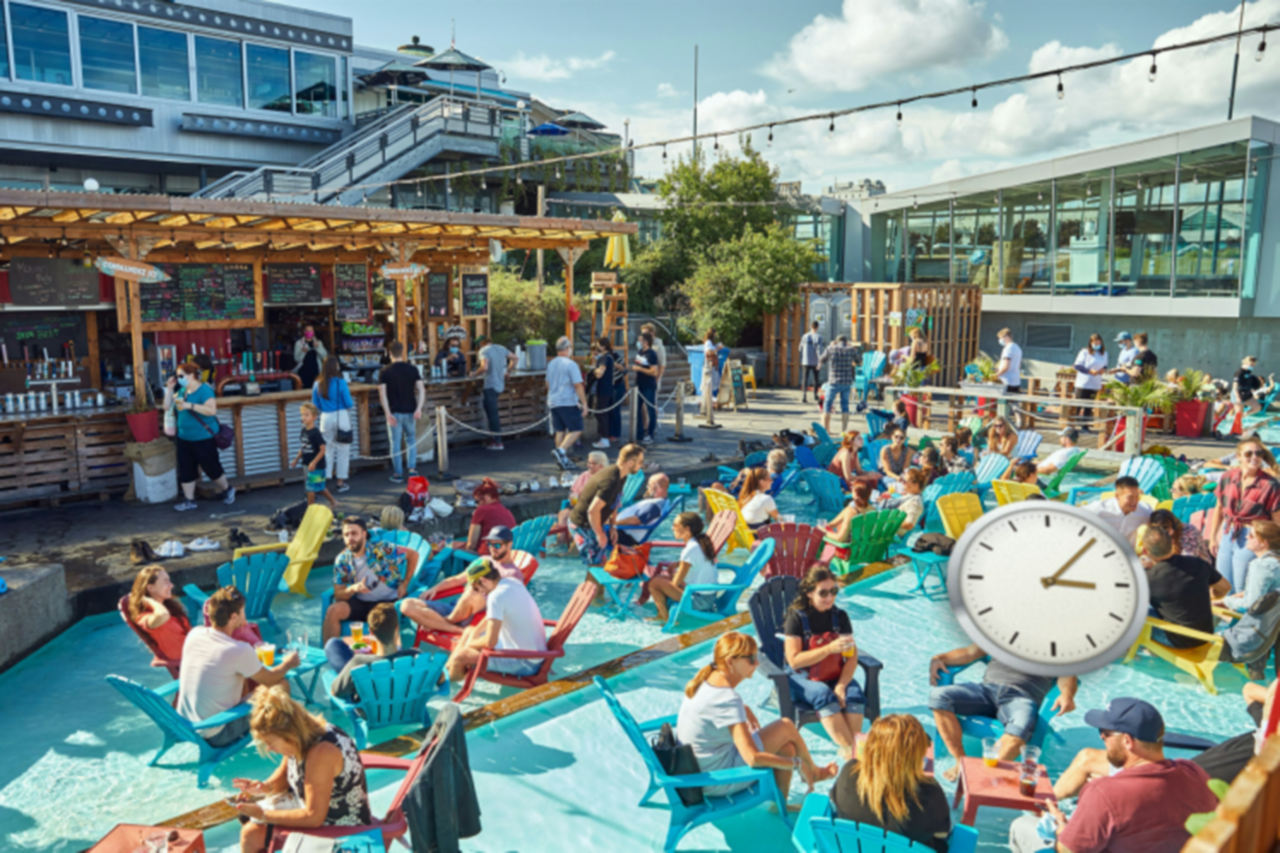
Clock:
3 h 07 min
